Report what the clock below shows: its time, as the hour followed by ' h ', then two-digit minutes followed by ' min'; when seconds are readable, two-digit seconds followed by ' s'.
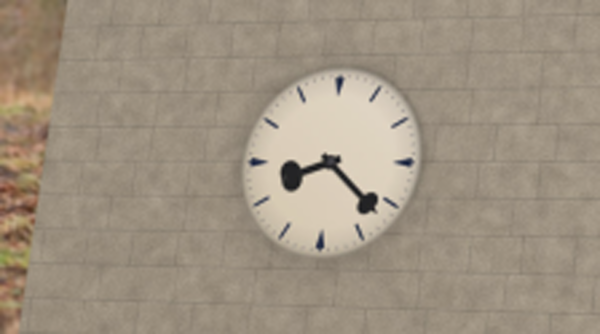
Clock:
8 h 22 min
